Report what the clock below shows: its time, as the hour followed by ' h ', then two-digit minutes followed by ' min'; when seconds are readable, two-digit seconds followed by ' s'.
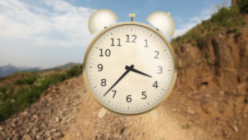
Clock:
3 h 37 min
